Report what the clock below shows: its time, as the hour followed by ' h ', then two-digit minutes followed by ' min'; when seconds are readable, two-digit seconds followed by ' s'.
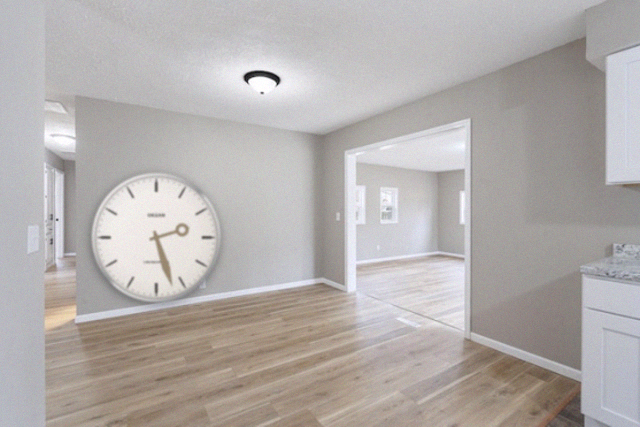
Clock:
2 h 27 min
